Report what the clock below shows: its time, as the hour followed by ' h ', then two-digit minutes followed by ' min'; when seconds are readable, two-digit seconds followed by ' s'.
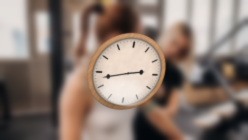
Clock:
2 h 43 min
